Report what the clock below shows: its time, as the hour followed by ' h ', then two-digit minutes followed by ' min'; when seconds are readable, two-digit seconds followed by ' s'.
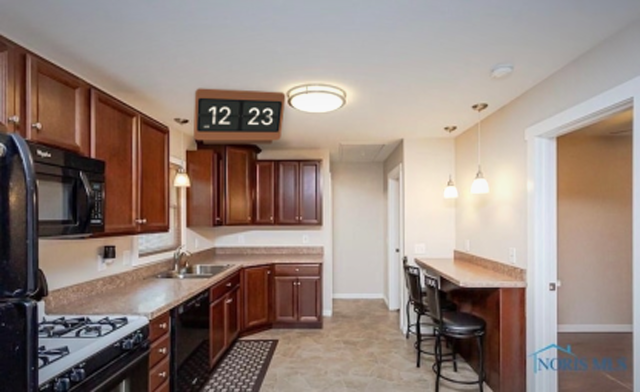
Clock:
12 h 23 min
